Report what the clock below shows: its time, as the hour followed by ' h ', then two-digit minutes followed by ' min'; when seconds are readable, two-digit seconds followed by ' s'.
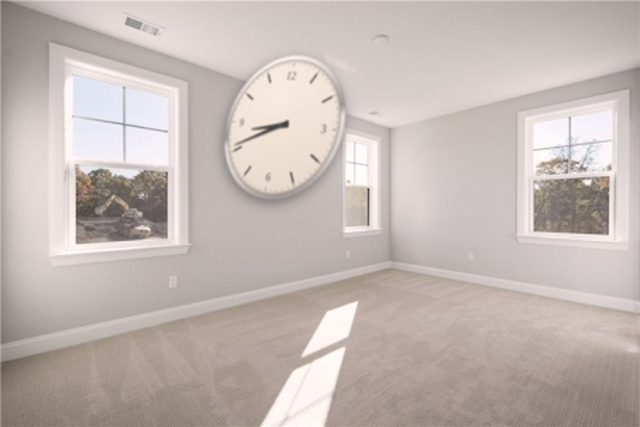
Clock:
8 h 41 min
